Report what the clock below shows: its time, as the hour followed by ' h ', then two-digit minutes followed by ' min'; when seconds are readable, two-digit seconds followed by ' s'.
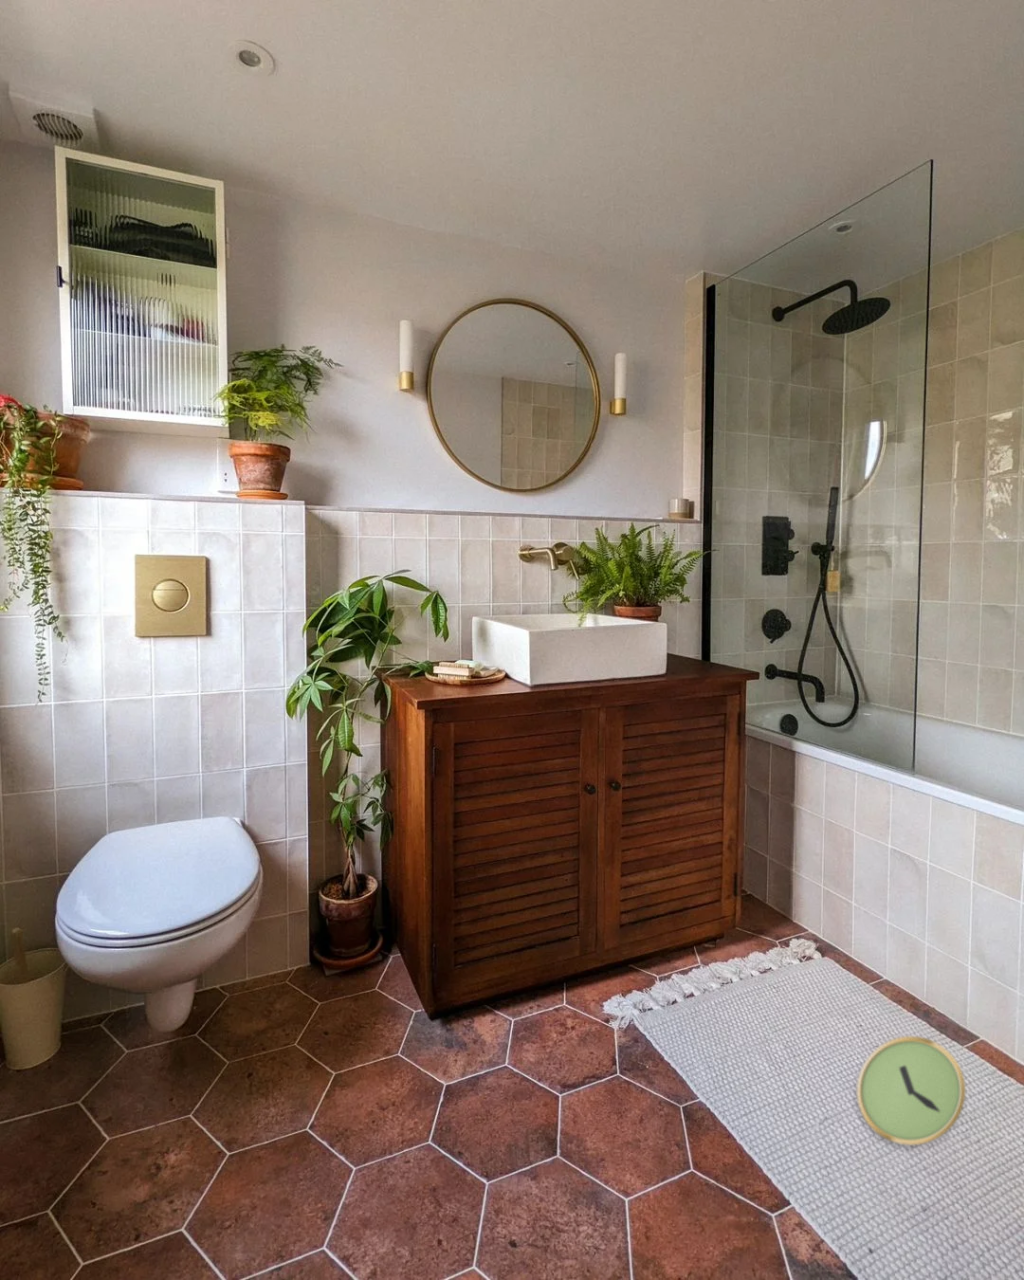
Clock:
11 h 21 min
